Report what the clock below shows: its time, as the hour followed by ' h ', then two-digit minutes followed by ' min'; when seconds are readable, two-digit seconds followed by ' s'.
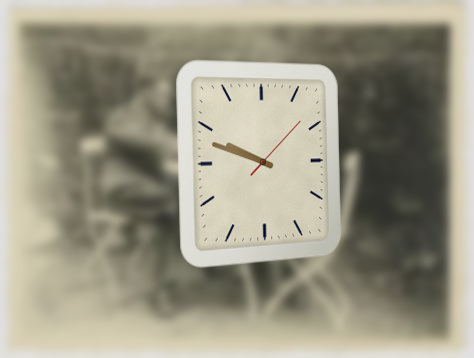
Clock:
9 h 48 min 08 s
